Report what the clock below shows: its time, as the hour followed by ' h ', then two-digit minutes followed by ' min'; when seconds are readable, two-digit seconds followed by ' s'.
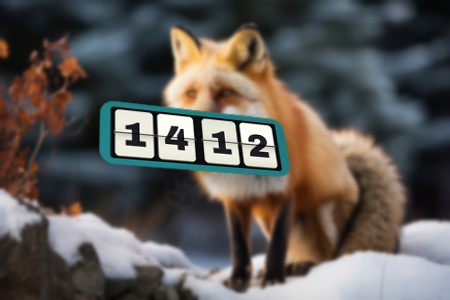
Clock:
14 h 12 min
